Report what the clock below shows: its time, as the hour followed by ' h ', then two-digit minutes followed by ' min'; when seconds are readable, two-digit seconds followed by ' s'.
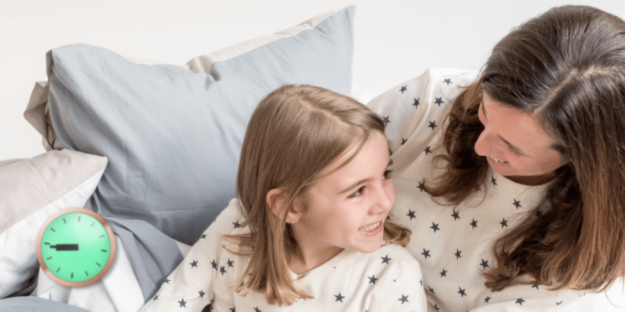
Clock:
8 h 44 min
